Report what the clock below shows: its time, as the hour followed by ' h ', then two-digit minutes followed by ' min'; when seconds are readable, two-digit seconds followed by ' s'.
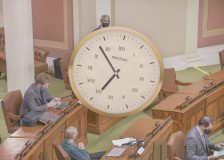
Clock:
6 h 53 min
